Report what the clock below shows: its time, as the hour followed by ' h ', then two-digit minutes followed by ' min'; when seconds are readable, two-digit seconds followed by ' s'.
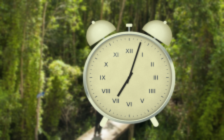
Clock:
7 h 03 min
